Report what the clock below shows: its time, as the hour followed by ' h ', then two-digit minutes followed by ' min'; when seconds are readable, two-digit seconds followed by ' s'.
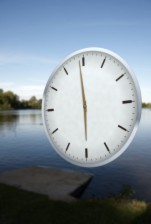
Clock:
5 h 59 min
